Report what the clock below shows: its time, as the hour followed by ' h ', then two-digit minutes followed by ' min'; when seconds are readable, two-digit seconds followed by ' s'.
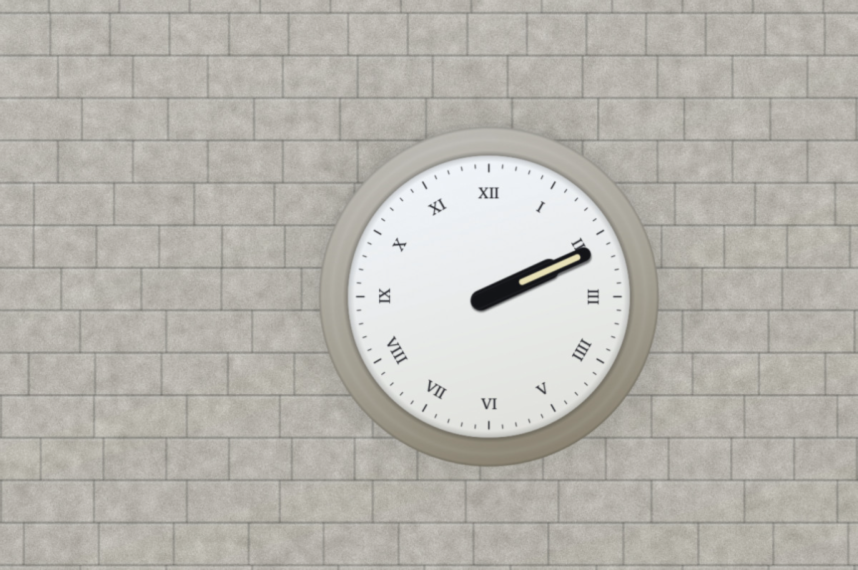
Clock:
2 h 11 min
